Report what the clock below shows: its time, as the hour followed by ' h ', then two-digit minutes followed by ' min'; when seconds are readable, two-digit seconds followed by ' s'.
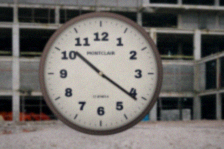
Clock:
10 h 21 min
